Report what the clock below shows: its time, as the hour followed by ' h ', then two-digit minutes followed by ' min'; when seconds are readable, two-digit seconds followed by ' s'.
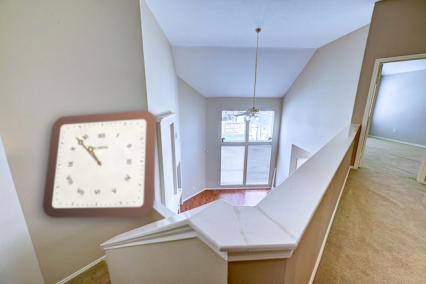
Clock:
10 h 53 min
